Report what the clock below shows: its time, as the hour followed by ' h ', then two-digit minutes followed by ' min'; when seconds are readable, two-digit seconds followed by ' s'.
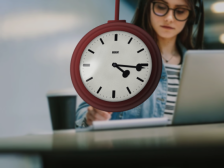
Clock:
4 h 16 min
